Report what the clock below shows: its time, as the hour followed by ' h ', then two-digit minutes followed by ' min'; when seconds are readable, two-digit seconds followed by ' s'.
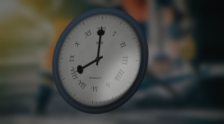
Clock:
8 h 00 min
